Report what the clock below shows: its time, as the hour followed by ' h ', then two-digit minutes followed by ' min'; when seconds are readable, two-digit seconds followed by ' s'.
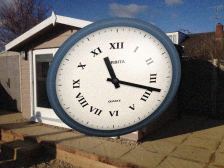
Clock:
11 h 18 min
